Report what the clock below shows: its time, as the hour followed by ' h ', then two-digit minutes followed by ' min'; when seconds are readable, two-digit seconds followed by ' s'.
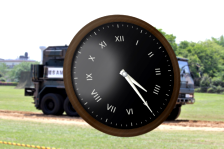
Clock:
4 h 25 min
